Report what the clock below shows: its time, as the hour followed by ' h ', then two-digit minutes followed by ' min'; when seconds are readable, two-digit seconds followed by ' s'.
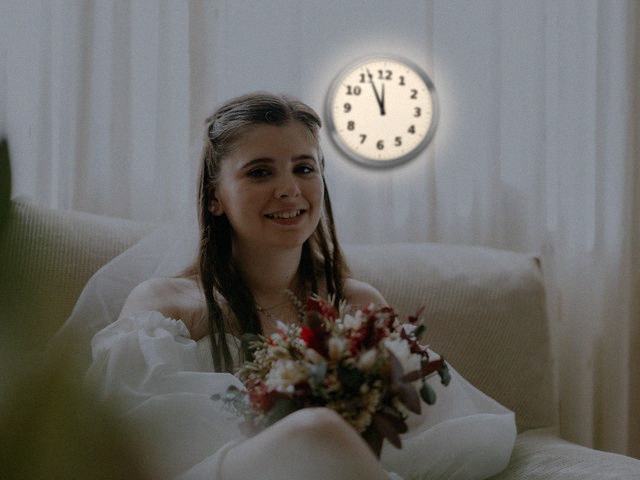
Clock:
11 h 56 min
